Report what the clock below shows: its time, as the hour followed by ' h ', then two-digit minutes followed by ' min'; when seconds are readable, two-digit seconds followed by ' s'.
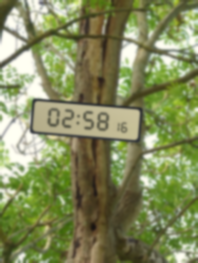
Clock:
2 h 58 min
